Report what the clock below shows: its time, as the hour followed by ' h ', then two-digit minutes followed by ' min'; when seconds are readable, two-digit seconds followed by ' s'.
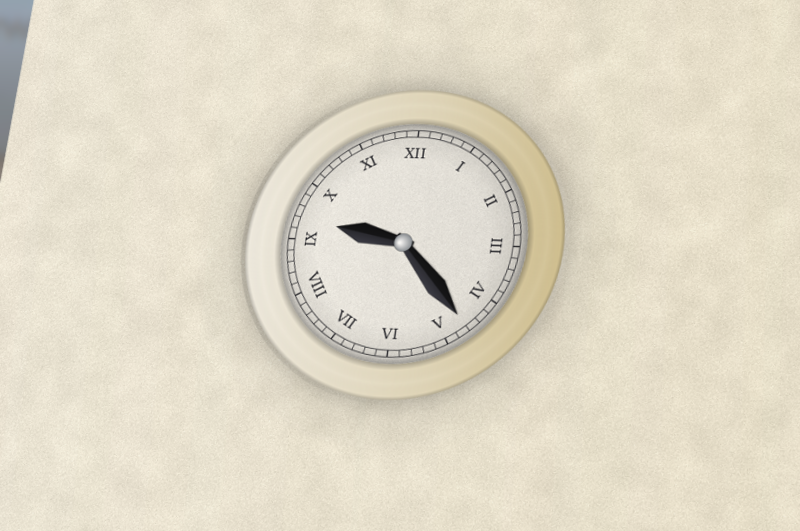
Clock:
9 h 23 min
